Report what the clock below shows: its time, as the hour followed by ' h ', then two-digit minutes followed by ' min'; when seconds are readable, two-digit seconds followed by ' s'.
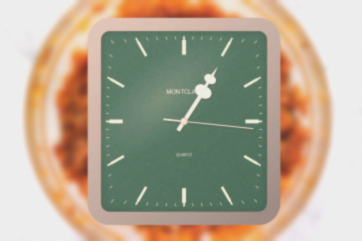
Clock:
1 h 05 min 16 s
